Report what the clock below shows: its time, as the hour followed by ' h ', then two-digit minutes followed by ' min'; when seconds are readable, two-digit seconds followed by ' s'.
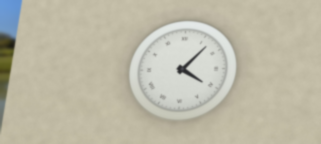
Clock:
4 h 07 min
